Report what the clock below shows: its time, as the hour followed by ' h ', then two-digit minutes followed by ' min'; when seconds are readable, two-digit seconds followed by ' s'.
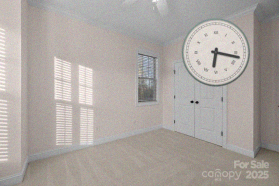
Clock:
6 h 17 min
